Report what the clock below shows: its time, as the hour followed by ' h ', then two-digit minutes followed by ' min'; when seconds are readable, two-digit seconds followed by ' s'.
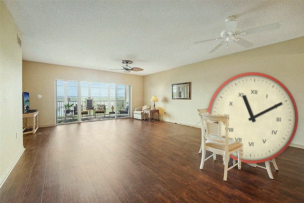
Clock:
11 h 10 min
